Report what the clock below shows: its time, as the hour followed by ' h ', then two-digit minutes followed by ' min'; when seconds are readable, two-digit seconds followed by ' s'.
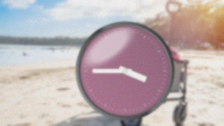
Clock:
3 h 45 min
